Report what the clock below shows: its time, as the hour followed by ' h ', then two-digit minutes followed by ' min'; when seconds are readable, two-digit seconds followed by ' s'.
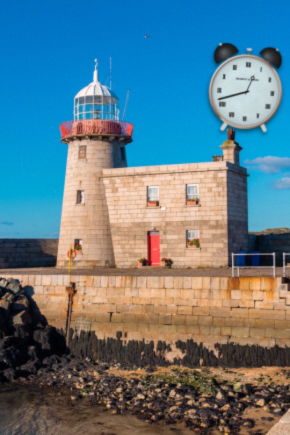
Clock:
12 h 42 min
